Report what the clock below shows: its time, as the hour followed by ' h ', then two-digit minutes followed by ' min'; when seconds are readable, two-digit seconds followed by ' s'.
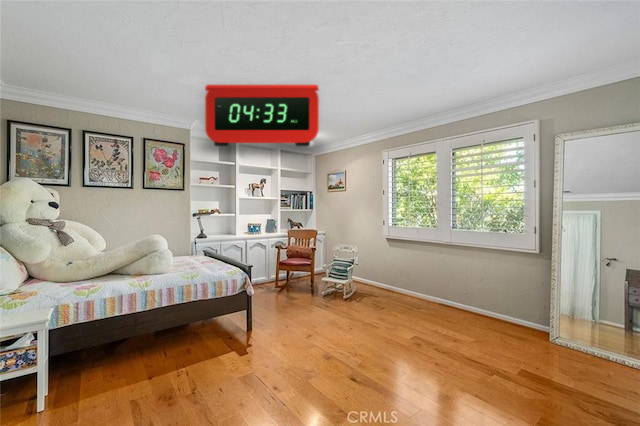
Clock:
4 h 33 min
